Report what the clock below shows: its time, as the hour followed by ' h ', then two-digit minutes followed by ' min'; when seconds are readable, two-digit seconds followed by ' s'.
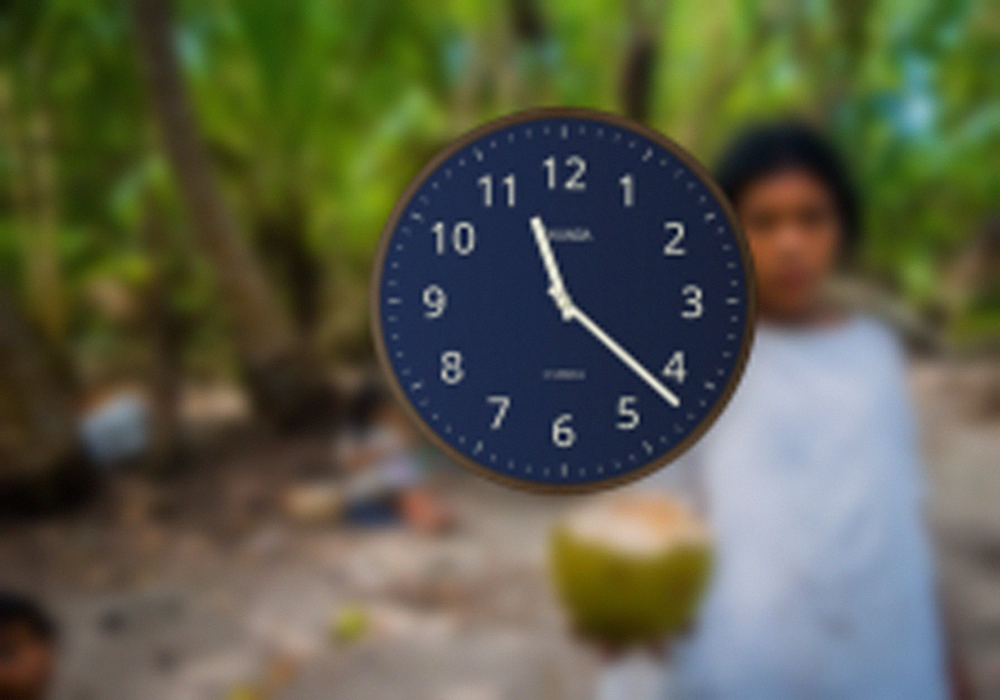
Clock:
11 h 22 min
